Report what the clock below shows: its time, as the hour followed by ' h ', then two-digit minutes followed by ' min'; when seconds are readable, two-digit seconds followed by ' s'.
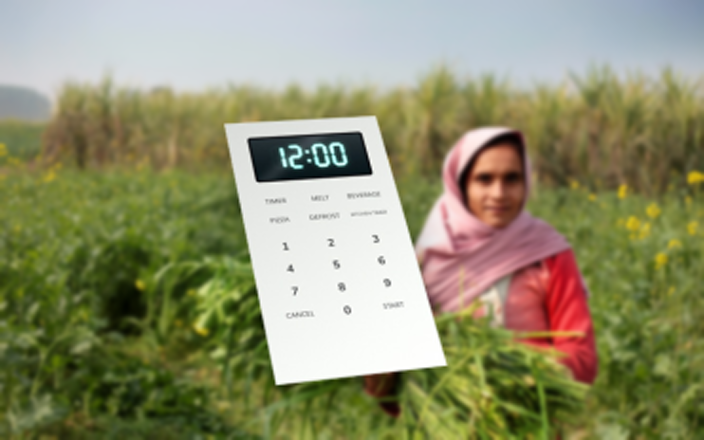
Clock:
12 h 00 min
